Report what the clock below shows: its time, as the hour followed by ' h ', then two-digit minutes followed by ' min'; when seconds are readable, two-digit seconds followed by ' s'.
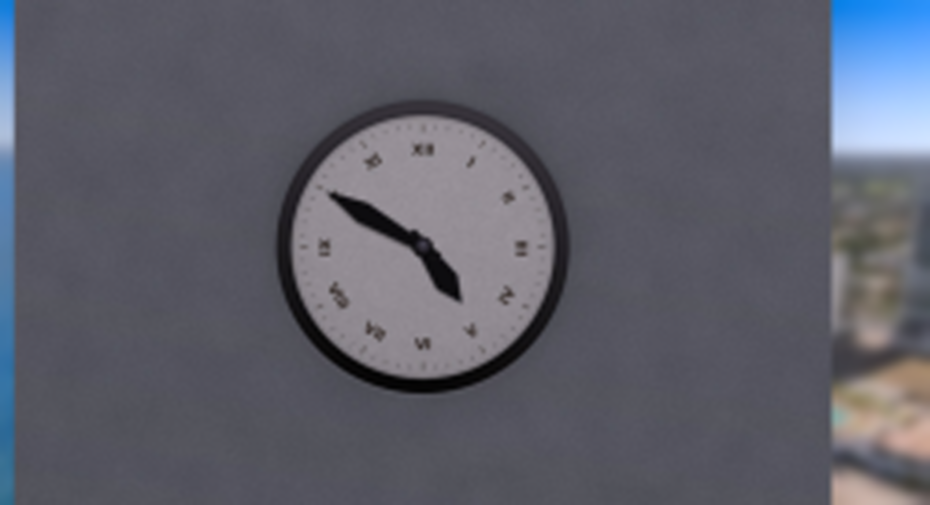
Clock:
4 h 50 min
